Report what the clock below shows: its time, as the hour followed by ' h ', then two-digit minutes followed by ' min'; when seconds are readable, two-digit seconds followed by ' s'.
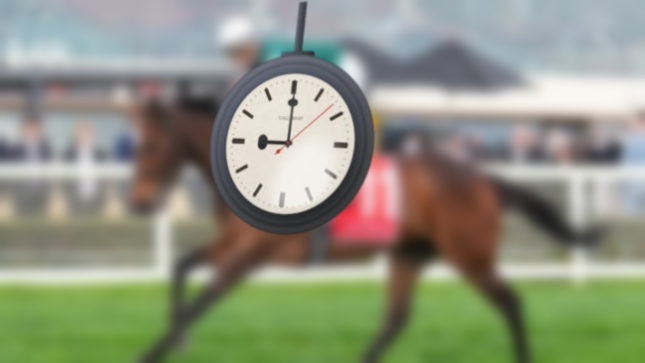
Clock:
9 h 00 min 08 s
